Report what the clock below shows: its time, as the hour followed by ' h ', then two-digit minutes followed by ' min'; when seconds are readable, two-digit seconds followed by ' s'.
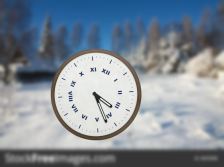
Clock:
3 h 22 min
